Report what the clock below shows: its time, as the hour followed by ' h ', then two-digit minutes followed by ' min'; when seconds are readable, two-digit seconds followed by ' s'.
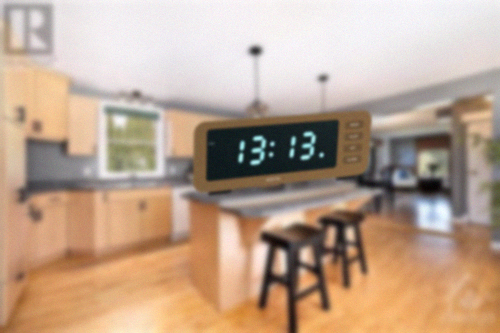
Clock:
13 h 13 min
